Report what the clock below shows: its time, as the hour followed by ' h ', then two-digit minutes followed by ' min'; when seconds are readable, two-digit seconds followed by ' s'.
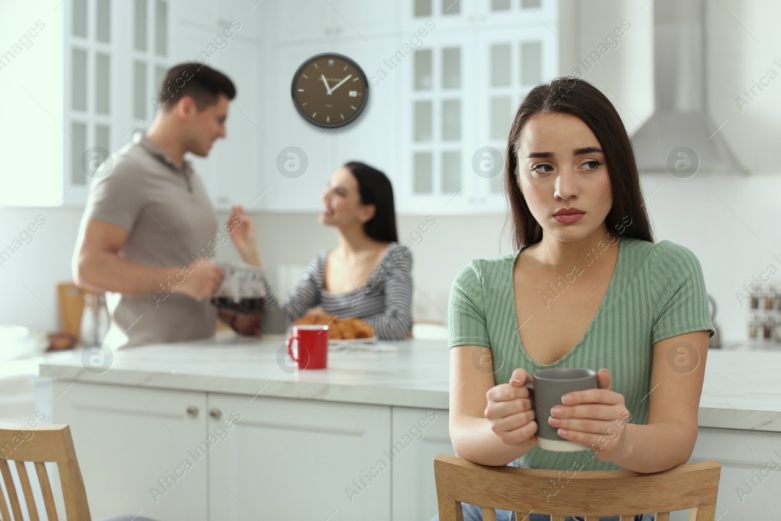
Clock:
11 h 08 min
